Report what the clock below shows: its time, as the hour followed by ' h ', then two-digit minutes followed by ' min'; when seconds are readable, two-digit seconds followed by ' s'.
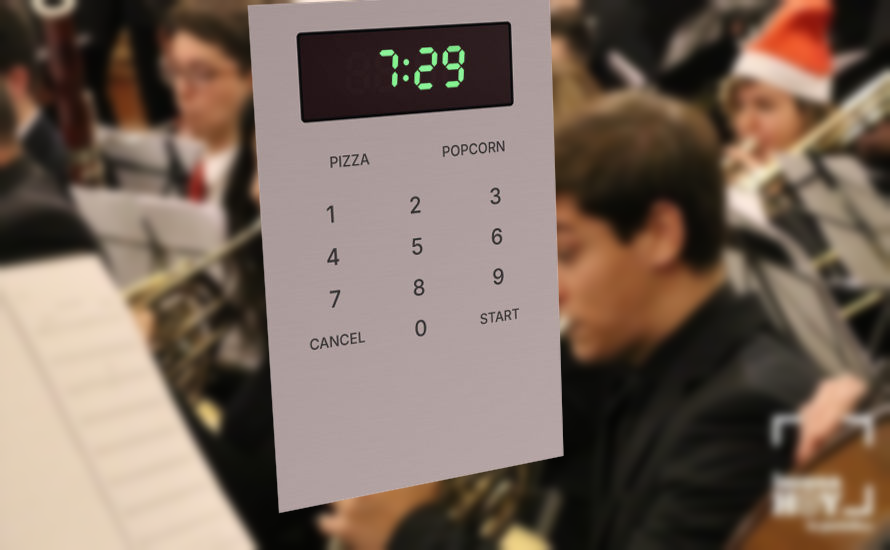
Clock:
7 h 29 min
